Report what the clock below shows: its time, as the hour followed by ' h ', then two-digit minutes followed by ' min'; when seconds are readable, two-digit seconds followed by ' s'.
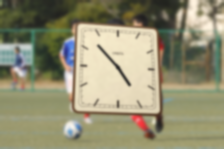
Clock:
4 h 53 min
